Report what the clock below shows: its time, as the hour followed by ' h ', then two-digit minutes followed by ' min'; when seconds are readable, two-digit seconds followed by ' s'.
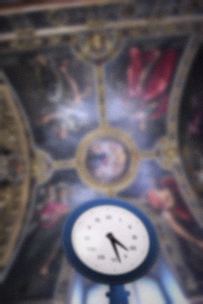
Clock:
4 h 28 min
